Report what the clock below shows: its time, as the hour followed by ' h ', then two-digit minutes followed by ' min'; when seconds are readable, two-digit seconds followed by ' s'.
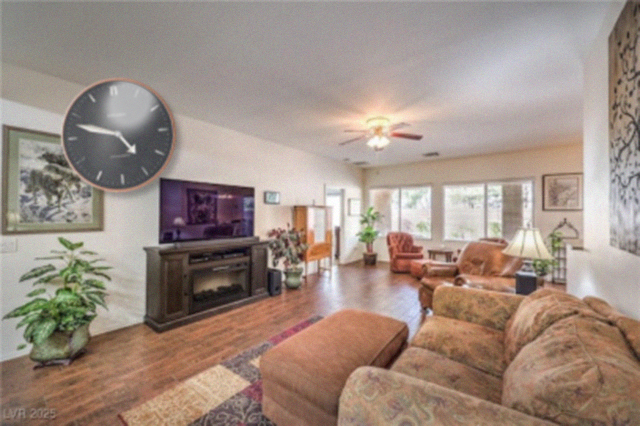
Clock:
4 h 48 min
